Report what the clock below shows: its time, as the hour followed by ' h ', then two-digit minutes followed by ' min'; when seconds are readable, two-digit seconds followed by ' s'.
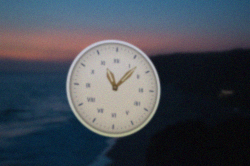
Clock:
11 h 07 min
